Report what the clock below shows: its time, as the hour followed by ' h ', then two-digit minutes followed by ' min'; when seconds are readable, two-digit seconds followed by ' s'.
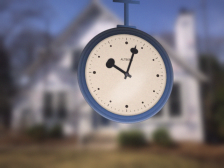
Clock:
10 h 03 min
